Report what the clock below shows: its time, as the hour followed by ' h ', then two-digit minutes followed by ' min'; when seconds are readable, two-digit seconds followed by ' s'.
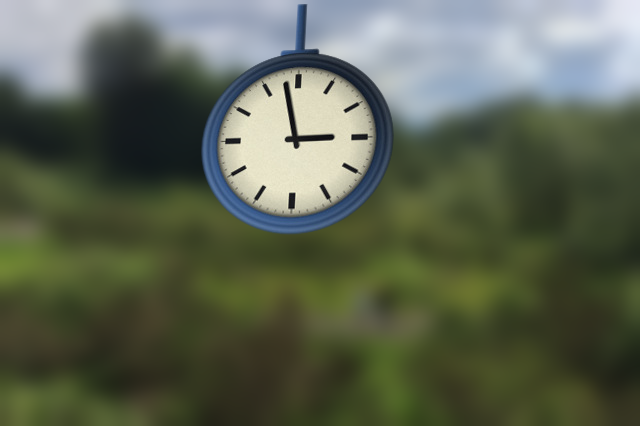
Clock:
2 h 58 min
